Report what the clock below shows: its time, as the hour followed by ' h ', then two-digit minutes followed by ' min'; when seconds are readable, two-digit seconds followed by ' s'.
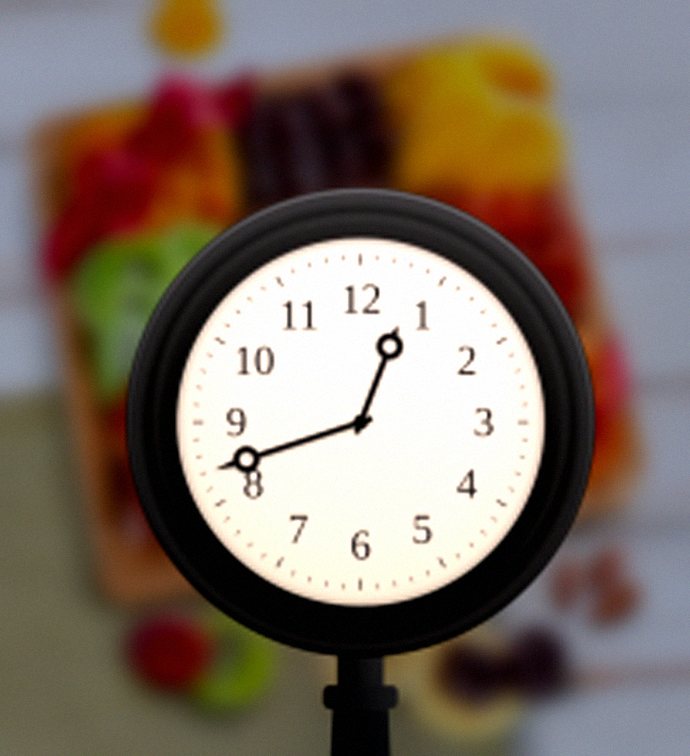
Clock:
12 h 42 min
